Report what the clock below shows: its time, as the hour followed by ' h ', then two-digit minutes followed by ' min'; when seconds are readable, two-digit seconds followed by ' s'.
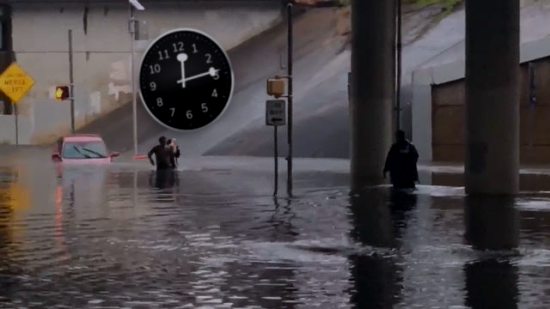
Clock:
12 h 14 min
